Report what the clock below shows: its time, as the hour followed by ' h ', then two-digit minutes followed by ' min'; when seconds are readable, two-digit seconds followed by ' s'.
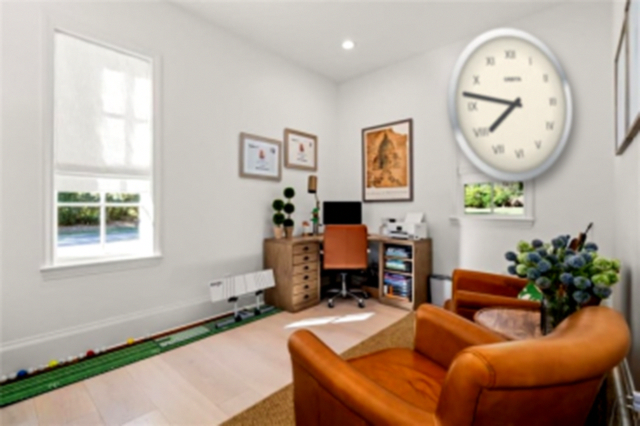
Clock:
7 h 47 min
